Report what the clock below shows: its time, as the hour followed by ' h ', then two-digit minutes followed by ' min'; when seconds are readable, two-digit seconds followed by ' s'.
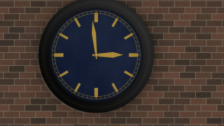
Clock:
2 h 59 min
